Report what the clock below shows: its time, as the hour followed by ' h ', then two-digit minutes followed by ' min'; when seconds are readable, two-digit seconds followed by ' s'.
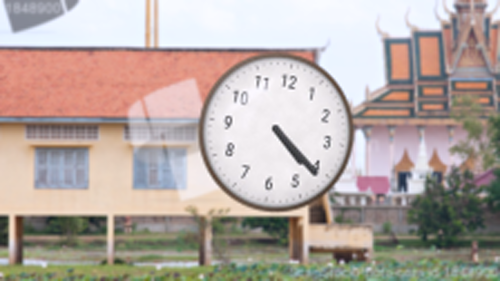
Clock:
4 h 21 min
